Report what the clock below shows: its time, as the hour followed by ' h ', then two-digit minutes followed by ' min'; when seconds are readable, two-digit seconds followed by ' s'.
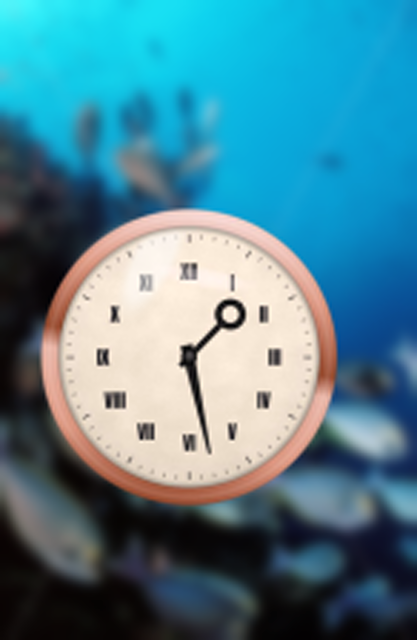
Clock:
1 h 28 min
